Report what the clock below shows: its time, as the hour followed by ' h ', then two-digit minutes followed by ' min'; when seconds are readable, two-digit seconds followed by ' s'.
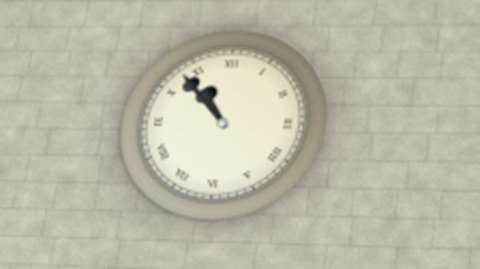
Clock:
10 h 53 min
